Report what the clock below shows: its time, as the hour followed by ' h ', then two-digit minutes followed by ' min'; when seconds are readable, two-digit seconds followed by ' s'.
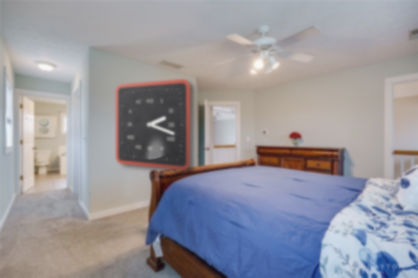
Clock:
2 h 18 min
